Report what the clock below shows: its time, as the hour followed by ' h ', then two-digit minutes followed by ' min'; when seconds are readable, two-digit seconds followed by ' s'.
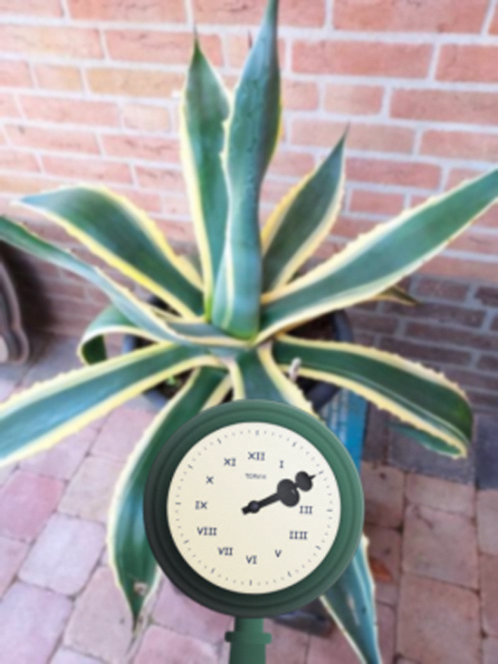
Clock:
2 h 10 min
